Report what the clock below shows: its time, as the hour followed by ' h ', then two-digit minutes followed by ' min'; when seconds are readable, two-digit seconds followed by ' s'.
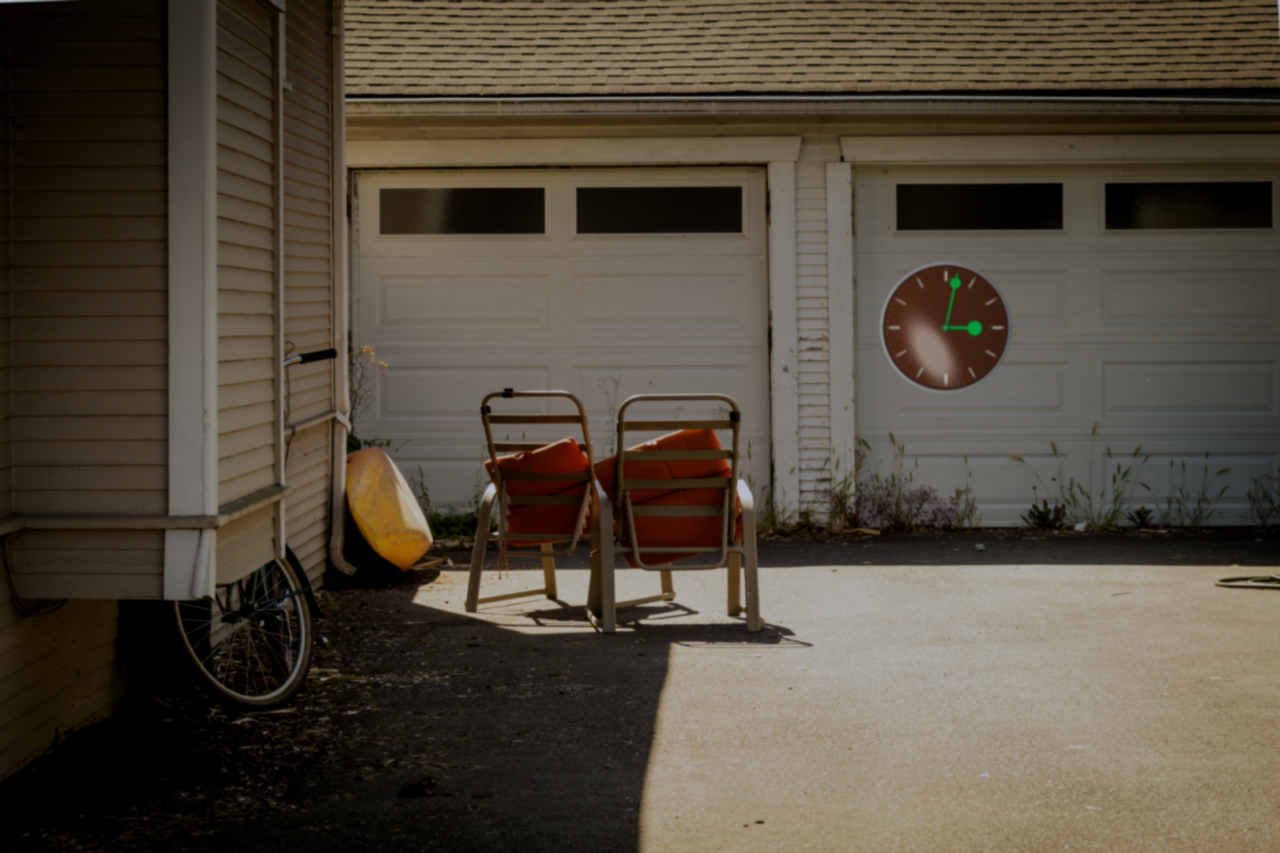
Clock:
3 h 02 min
